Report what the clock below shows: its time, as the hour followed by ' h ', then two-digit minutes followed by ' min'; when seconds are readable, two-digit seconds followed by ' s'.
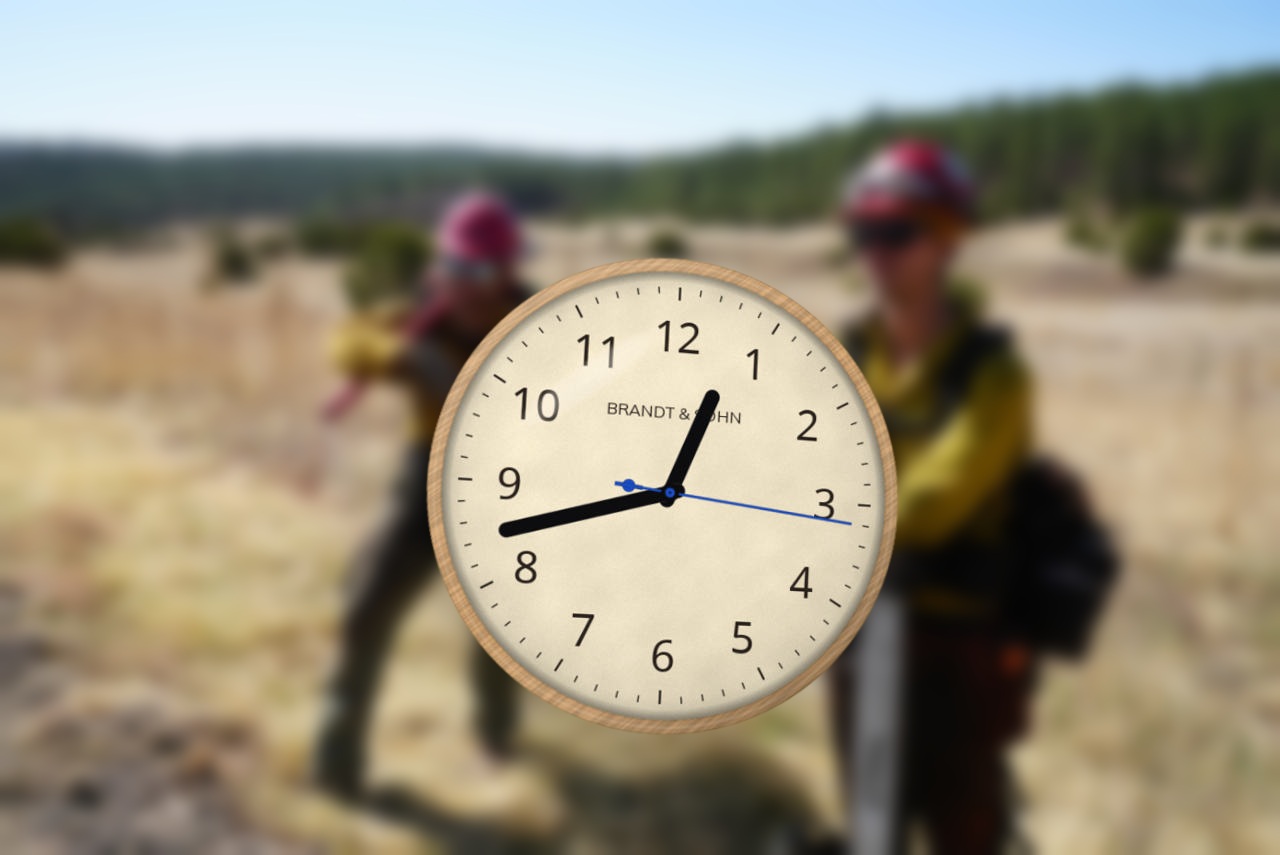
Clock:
12 h 42 min 16 s
